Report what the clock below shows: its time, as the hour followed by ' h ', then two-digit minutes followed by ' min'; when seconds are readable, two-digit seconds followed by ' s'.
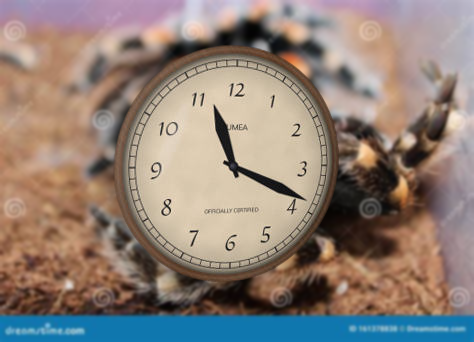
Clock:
11 h 19 min
